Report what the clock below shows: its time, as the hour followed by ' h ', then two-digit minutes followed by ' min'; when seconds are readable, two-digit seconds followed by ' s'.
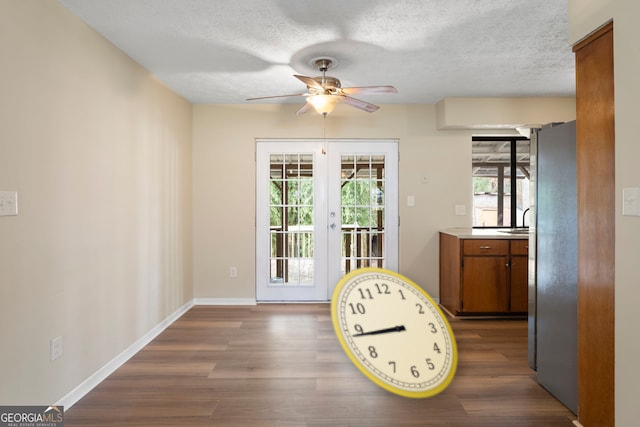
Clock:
8 h 44 min
